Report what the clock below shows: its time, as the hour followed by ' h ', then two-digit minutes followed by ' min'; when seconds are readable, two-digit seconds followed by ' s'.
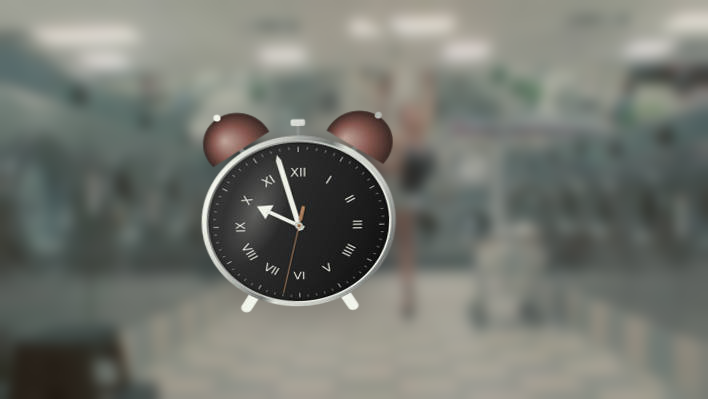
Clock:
9 h 57 min 32 s
